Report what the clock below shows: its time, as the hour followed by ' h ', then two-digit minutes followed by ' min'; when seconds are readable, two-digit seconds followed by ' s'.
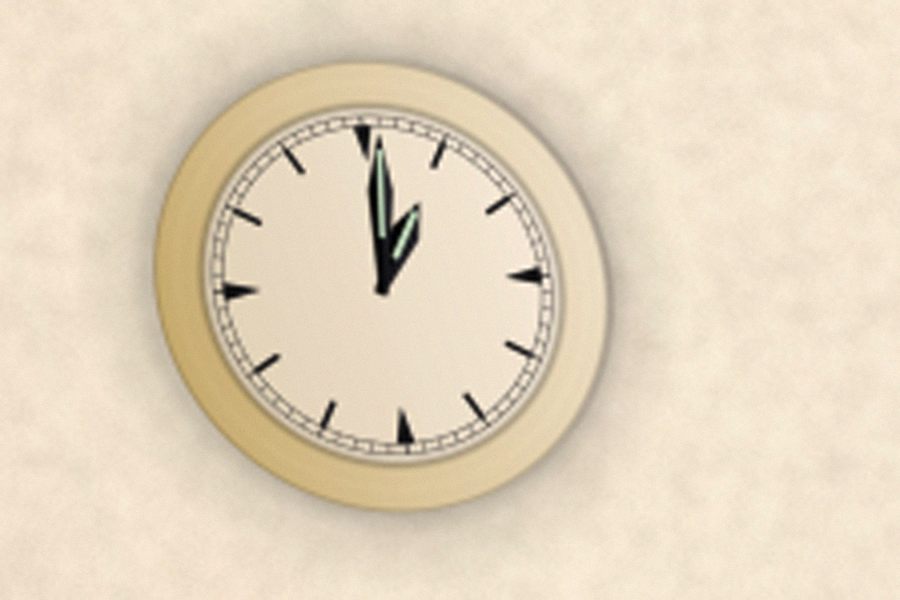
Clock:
1 h 01 min
